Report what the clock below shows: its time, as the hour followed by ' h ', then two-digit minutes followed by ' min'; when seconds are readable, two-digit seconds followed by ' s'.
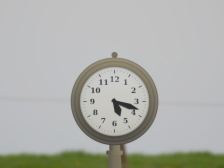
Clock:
5 h 18 min
